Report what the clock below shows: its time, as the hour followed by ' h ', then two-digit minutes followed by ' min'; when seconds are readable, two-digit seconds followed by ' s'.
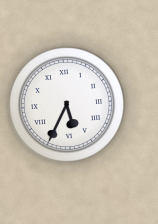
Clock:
5 h 35 min
